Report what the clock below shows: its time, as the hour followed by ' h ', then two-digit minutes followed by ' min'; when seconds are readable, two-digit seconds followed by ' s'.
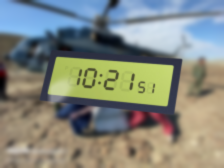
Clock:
10 h 21 min 51 s
